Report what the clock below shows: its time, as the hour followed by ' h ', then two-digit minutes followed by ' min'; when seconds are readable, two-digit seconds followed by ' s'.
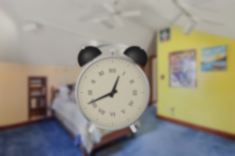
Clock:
12 h 41 min
